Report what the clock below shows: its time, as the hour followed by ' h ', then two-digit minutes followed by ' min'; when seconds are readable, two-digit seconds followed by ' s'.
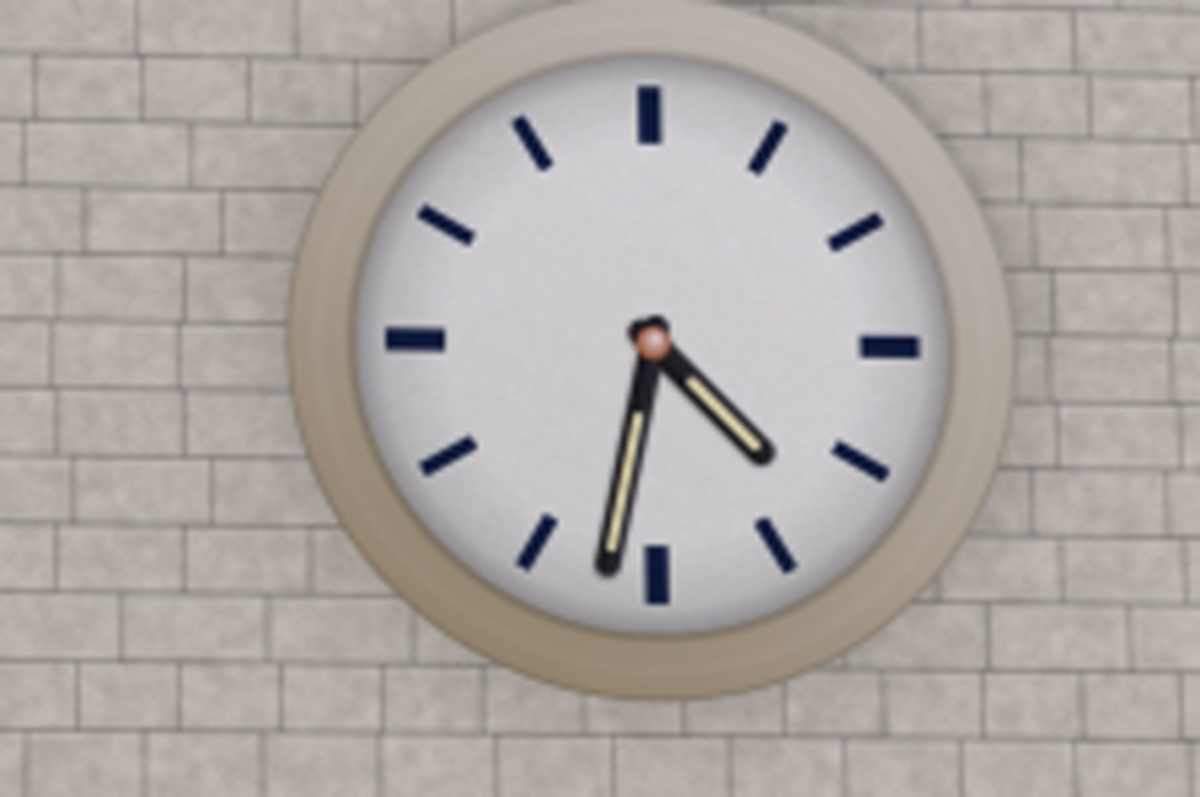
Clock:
4 h 32 min
